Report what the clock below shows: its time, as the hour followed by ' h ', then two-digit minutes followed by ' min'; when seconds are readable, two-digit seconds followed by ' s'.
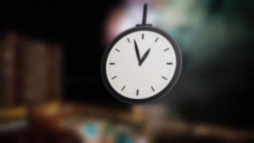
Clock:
12 h 57 min
